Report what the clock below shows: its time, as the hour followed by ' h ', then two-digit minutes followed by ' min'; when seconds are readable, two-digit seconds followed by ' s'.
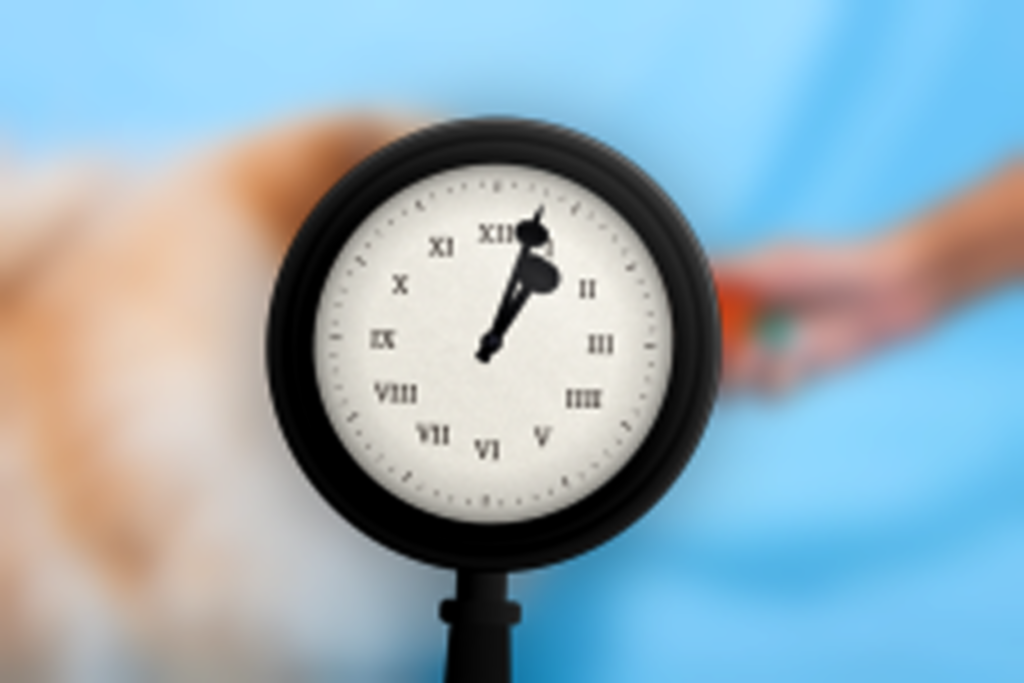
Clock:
1 h 03 min
